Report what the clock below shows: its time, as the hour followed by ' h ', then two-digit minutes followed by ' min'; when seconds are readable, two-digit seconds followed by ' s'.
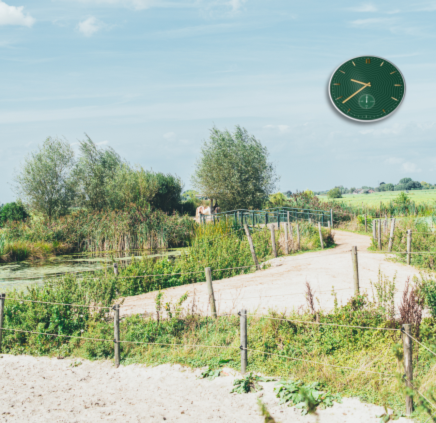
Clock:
9 h 38 min
